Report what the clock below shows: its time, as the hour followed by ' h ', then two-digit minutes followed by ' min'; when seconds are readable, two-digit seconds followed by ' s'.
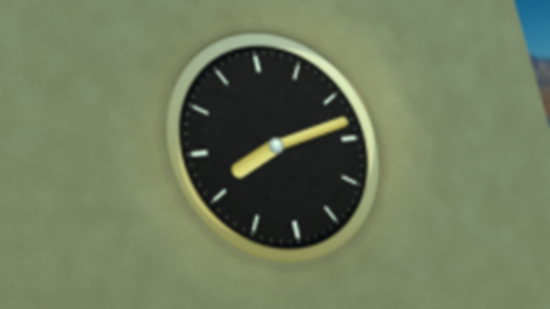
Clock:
8 h 13 min
